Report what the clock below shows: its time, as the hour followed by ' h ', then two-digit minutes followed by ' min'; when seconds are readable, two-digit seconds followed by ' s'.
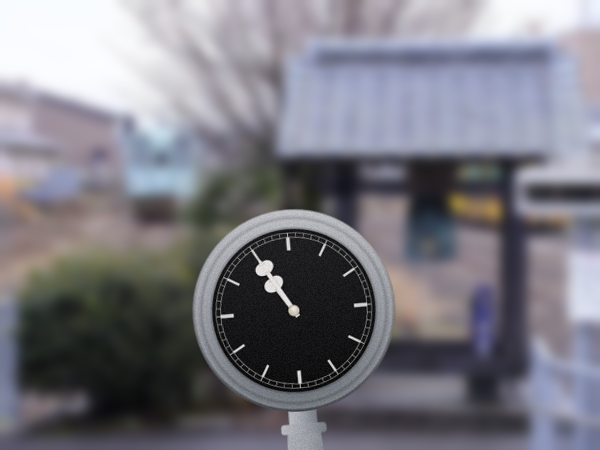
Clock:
10 h 55 min
